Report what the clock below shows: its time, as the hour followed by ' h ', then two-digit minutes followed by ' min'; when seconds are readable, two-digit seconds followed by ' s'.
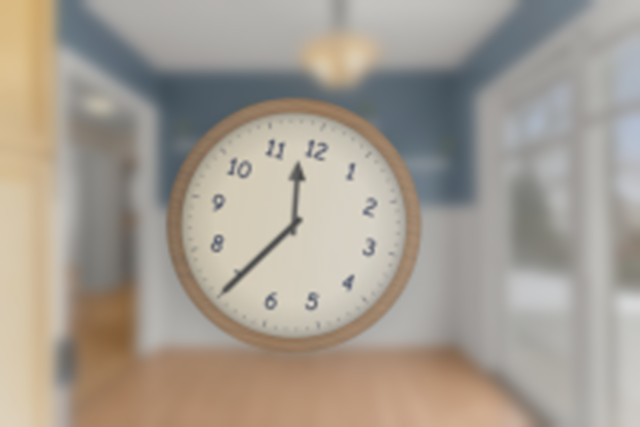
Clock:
11 h 35 min
